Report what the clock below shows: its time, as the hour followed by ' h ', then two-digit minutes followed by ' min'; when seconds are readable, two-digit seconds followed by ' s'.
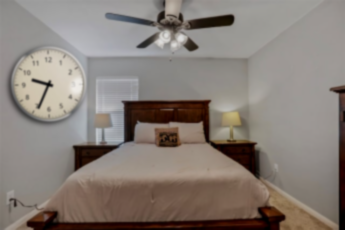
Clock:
9 h 34 min
